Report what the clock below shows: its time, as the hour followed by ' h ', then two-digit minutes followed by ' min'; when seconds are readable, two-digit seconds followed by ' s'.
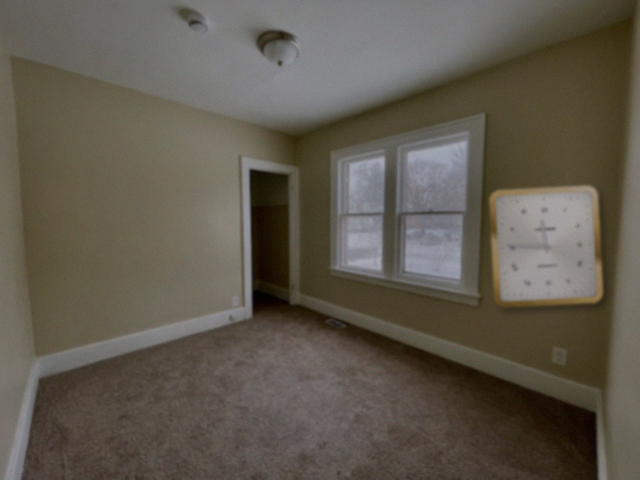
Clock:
11 h 46 min
